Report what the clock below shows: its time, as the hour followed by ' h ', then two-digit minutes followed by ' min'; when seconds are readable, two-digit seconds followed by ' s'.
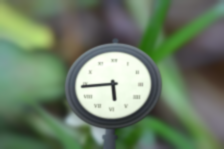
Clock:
5 h 44 min
